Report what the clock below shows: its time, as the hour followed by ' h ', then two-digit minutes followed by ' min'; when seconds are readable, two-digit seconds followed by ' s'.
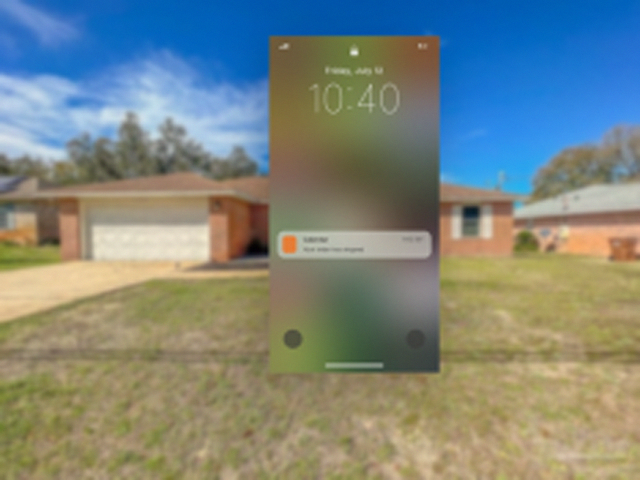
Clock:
10 h 40 min
